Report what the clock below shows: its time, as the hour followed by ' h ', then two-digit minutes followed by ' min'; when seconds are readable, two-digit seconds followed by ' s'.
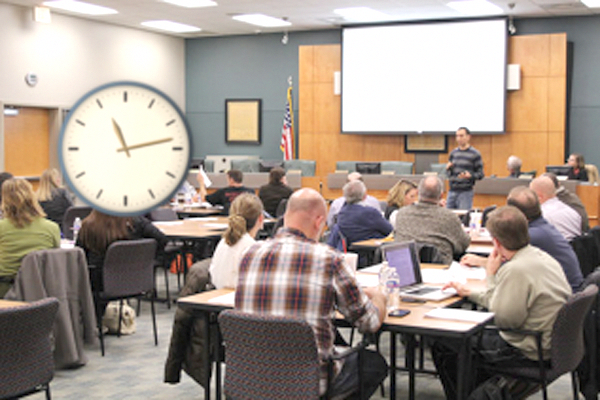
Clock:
11 h 13 min
